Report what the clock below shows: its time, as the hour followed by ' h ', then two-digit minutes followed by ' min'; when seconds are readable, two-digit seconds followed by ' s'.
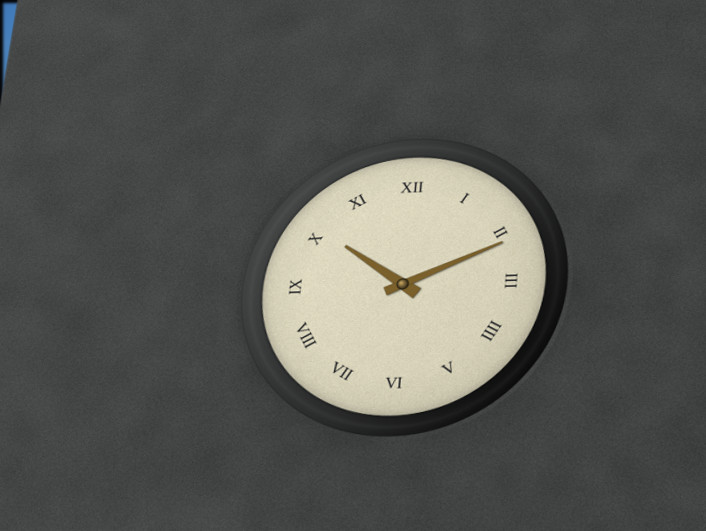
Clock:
10 h 11 min
